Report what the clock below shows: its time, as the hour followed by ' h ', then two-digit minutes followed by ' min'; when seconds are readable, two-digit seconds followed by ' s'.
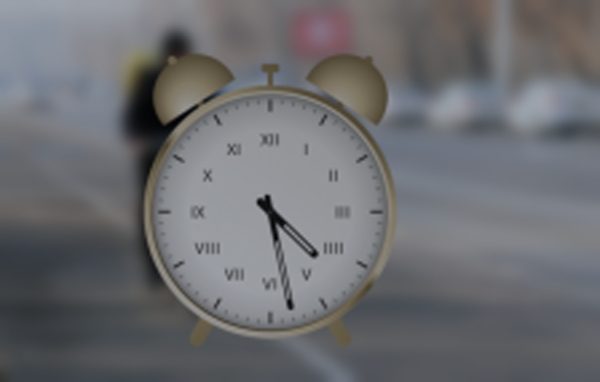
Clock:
4 h 28 min
